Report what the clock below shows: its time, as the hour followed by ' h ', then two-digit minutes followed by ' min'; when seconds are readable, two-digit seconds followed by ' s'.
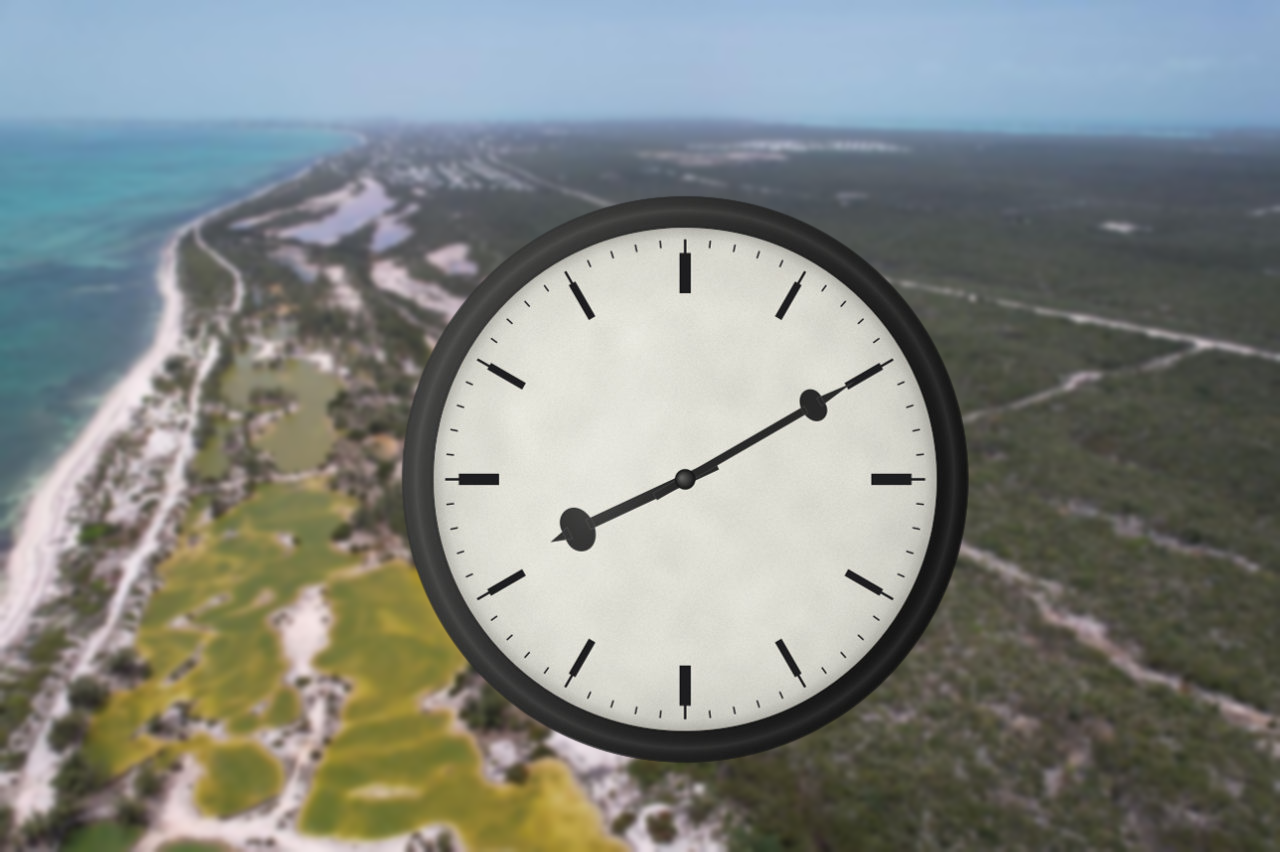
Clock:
8 h 10 min
